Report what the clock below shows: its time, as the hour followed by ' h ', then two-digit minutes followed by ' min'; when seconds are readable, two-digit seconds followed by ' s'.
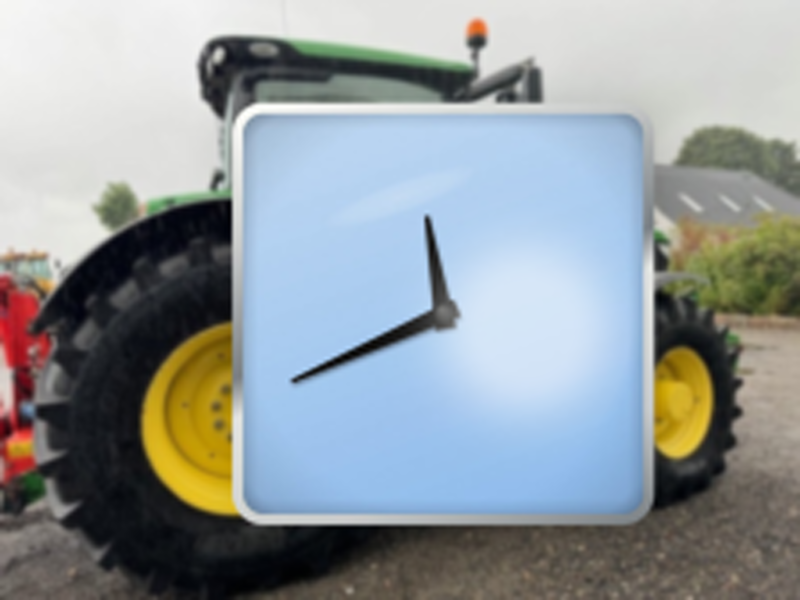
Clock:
11 h 41 min
